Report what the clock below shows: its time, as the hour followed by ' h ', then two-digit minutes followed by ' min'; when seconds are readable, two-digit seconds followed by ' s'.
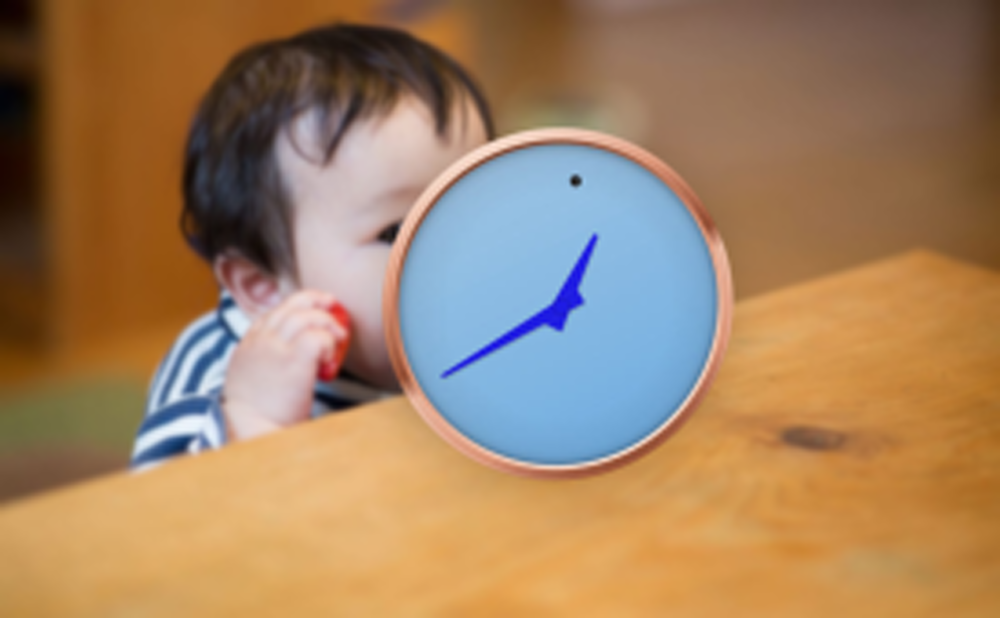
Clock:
12 h 39 min
